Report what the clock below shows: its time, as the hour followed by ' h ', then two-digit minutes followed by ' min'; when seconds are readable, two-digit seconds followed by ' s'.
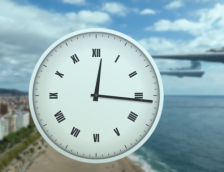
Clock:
12 h 16 min
